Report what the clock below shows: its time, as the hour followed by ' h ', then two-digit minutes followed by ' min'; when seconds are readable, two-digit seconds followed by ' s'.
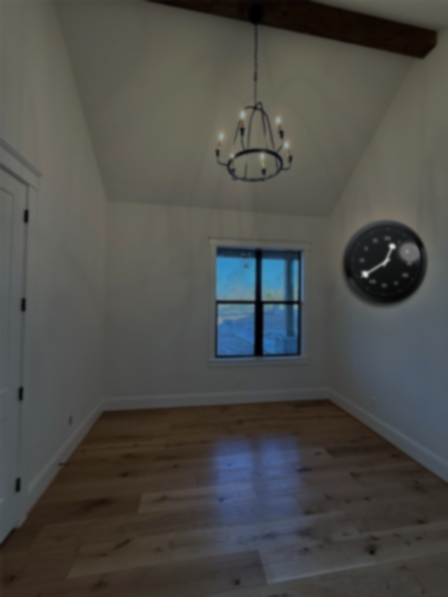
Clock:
12 h 39 min
